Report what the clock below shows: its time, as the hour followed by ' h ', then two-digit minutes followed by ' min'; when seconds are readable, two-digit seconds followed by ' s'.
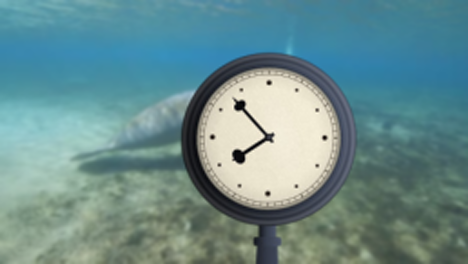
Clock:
7 h 53 min
